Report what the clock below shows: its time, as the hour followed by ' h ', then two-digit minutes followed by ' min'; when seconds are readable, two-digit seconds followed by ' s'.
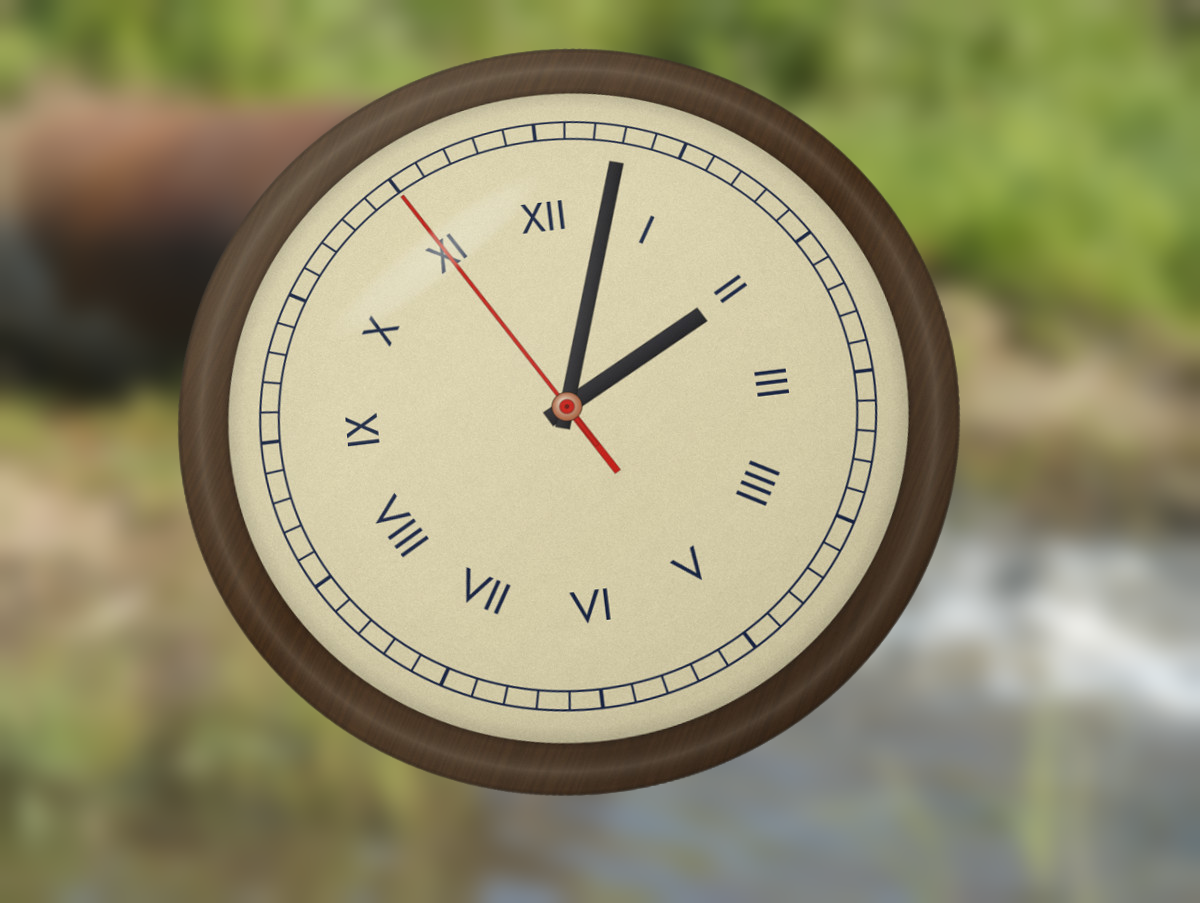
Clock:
2 h 02 min 55 s
